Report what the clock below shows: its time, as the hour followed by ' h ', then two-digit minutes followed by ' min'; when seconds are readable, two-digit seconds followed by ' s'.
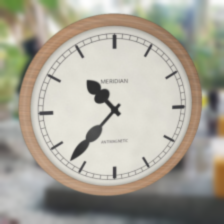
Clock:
10 h 37 min
